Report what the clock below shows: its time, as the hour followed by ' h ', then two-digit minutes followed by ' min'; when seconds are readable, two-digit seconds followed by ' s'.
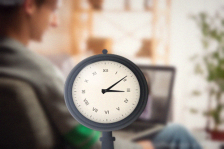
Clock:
3 h 09 min
